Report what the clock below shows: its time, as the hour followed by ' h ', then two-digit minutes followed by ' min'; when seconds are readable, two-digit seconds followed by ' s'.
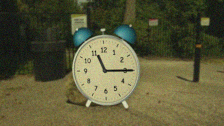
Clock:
11 h 15 min
